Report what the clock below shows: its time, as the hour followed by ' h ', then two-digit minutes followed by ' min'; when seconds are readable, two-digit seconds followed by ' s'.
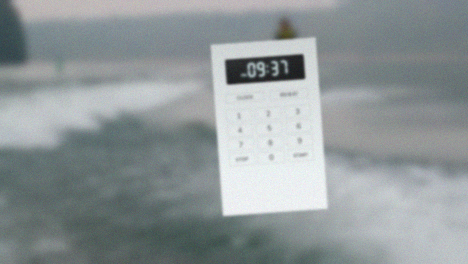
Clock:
9 h 37 min
